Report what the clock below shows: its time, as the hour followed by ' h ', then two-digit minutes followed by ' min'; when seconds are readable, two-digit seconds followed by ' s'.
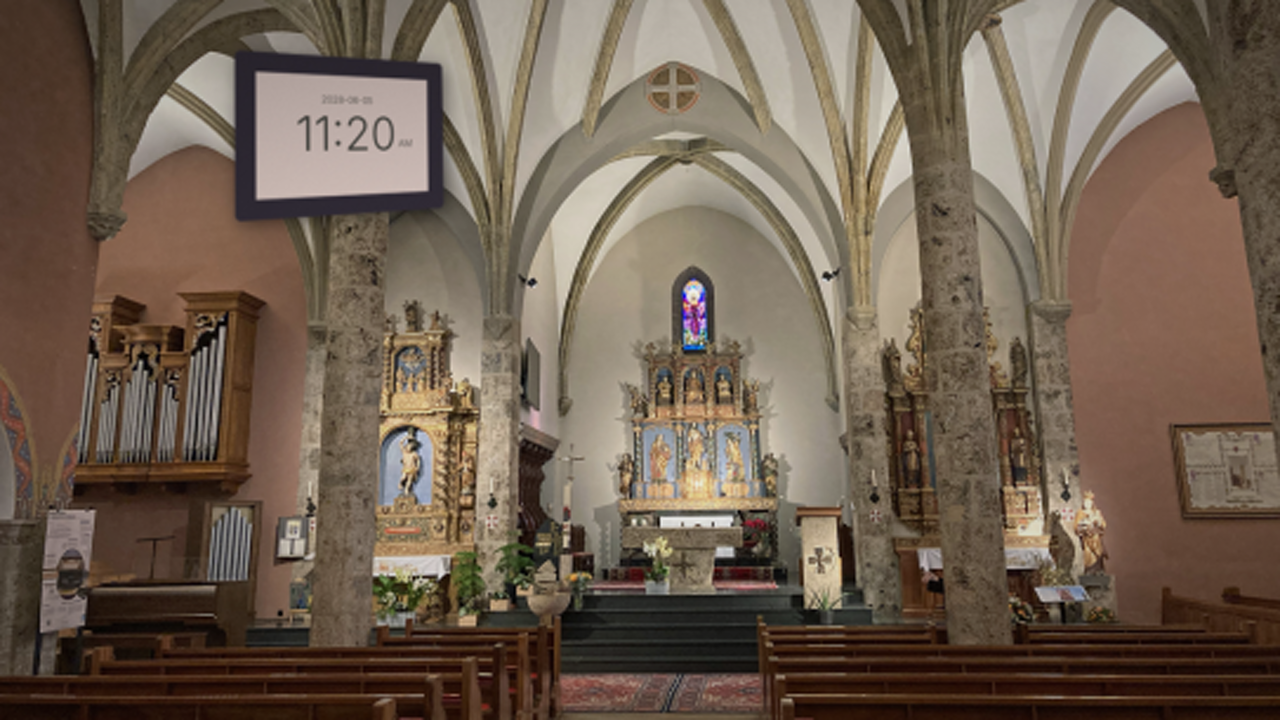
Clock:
11 h 20 min
